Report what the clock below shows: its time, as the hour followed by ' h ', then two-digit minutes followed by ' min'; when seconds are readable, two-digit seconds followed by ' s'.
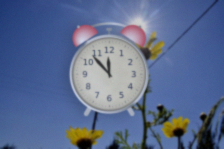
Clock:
11 h 53 min
